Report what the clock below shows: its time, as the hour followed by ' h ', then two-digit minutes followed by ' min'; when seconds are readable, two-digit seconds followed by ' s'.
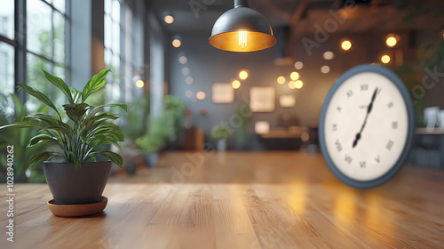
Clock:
7 h 04 min
